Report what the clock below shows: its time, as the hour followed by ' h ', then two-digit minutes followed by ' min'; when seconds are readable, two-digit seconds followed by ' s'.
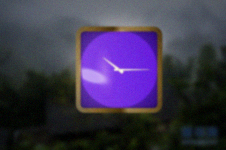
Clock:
10 h 15 min
